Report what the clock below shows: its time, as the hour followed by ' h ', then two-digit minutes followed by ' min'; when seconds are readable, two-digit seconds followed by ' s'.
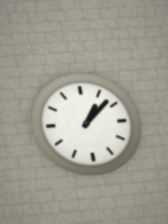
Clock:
1 h 08 min
